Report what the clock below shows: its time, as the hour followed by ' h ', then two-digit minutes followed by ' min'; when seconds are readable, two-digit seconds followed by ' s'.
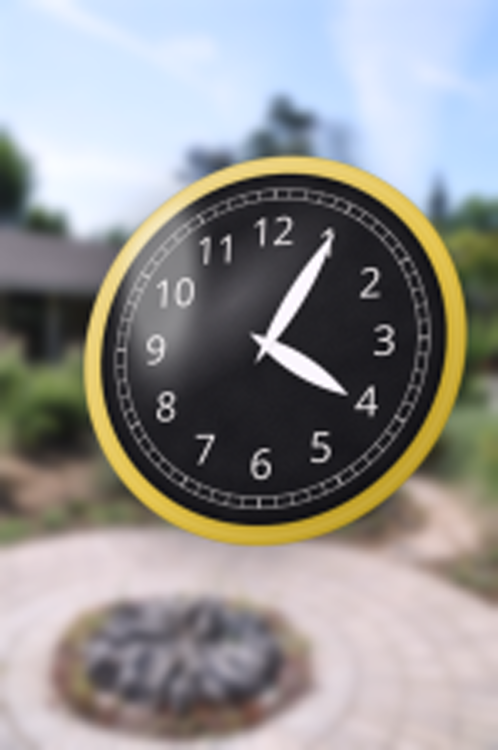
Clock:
4 h 05 min
